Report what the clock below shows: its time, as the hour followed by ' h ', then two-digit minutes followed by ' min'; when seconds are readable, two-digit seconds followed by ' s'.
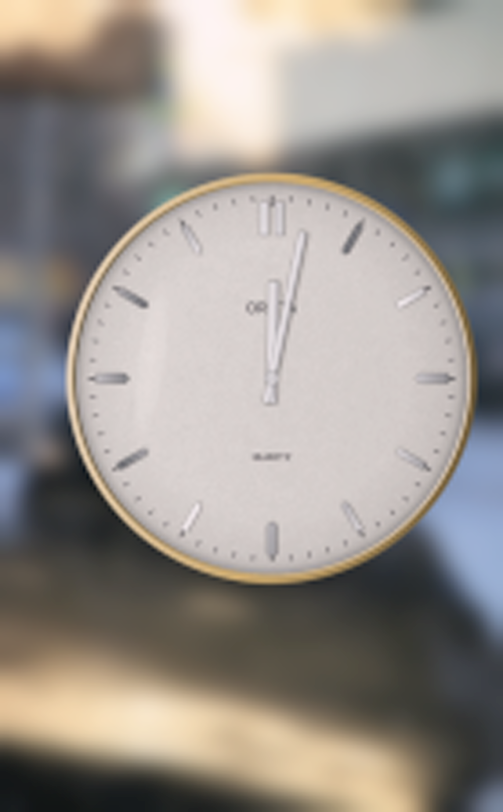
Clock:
12 h 02 min
